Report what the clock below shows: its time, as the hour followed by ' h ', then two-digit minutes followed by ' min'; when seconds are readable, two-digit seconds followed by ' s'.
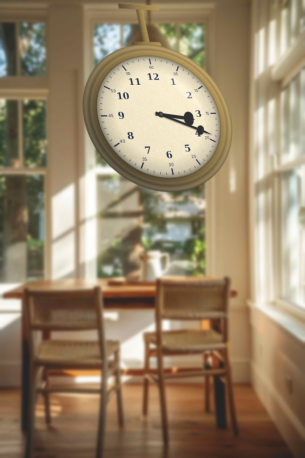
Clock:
3 h 19 min
